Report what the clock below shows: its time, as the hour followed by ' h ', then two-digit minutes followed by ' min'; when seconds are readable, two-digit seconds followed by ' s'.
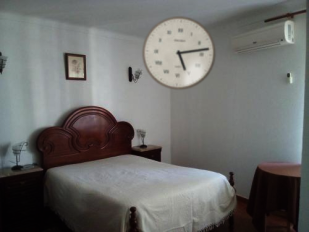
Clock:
5 h 13 min
